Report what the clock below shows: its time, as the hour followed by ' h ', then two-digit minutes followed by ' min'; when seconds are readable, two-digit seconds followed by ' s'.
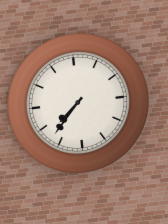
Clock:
7 h 37 min
